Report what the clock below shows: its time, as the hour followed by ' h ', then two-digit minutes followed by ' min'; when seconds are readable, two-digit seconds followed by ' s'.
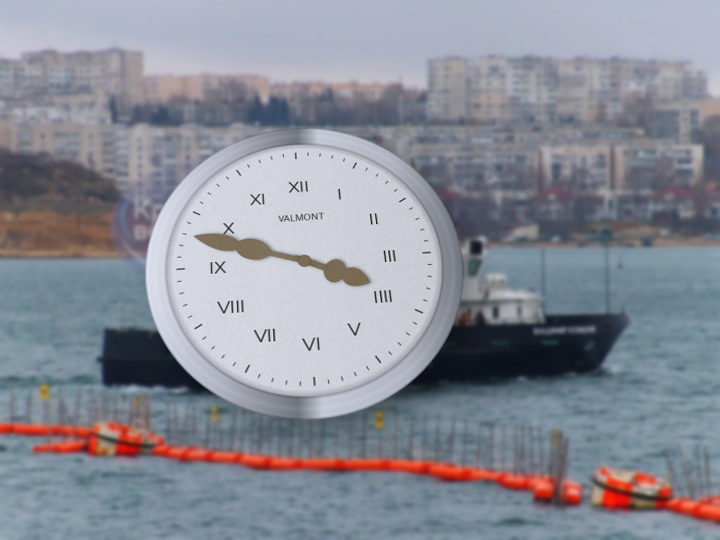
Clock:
3 h 48 min
